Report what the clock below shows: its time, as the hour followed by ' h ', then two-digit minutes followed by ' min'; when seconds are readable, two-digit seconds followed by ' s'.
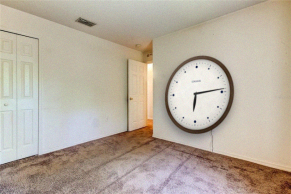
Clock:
6 h 14 min
